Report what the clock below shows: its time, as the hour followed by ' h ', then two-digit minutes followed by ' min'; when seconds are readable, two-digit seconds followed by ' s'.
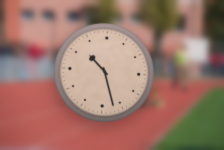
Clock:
10 h 27 min
